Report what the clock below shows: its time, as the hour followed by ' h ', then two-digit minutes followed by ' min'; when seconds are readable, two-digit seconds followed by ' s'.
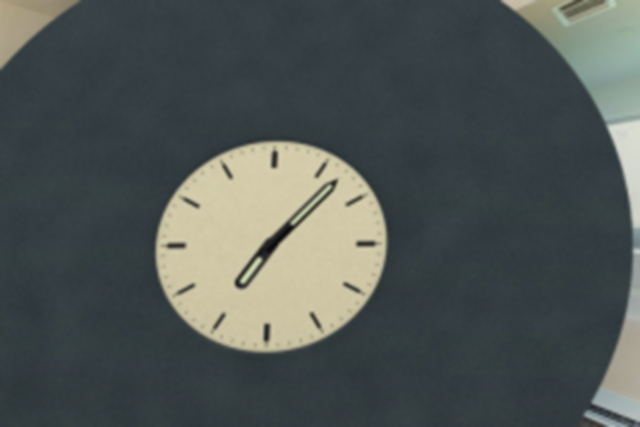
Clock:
7 h 07 min
